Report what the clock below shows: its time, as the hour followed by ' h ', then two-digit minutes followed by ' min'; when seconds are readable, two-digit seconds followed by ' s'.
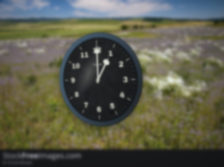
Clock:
1 h 00 min
